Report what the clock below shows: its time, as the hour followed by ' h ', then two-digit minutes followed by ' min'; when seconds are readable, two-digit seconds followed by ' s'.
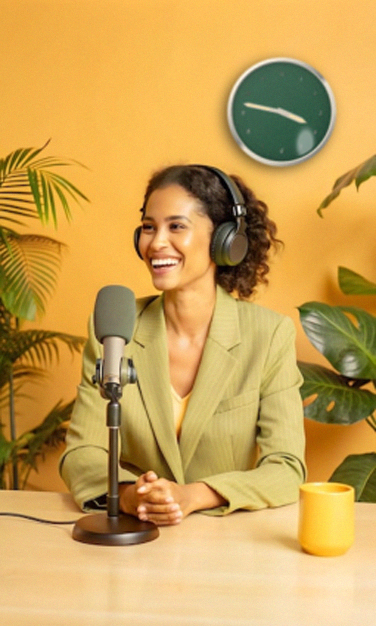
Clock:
3 h 47 min
